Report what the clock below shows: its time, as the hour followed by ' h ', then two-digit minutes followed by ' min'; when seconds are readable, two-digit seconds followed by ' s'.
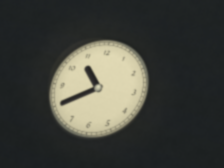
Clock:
10 h 40 min
